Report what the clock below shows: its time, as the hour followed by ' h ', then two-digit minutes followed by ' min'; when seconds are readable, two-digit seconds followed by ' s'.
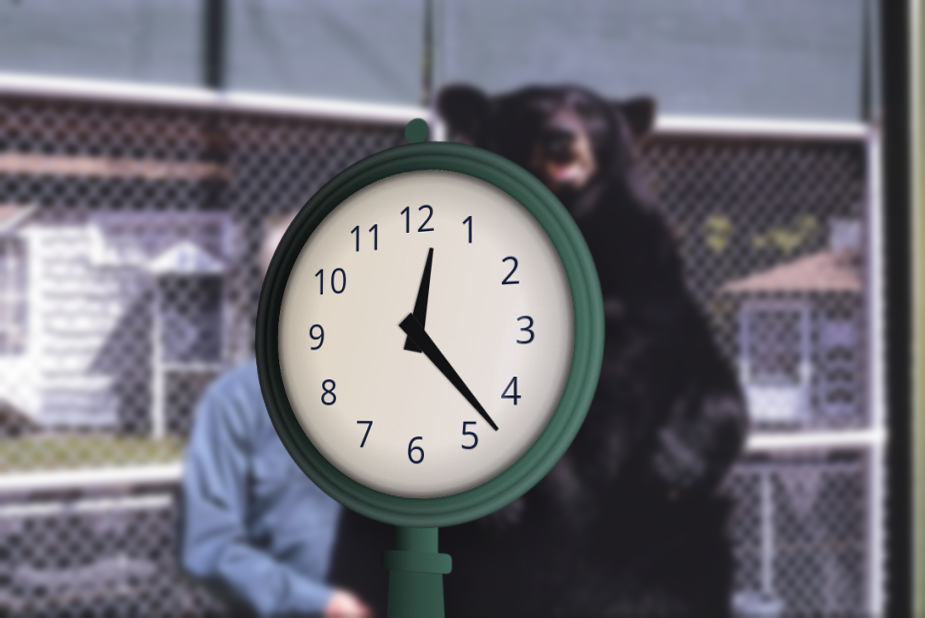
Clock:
12 h 23 min
